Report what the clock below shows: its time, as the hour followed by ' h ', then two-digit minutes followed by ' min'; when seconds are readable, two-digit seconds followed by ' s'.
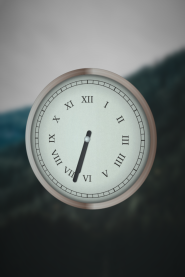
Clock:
6 h 33 min
